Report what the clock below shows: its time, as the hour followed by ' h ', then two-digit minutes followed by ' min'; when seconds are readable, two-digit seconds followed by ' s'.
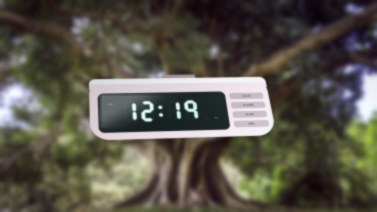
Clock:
12 h 19 min
